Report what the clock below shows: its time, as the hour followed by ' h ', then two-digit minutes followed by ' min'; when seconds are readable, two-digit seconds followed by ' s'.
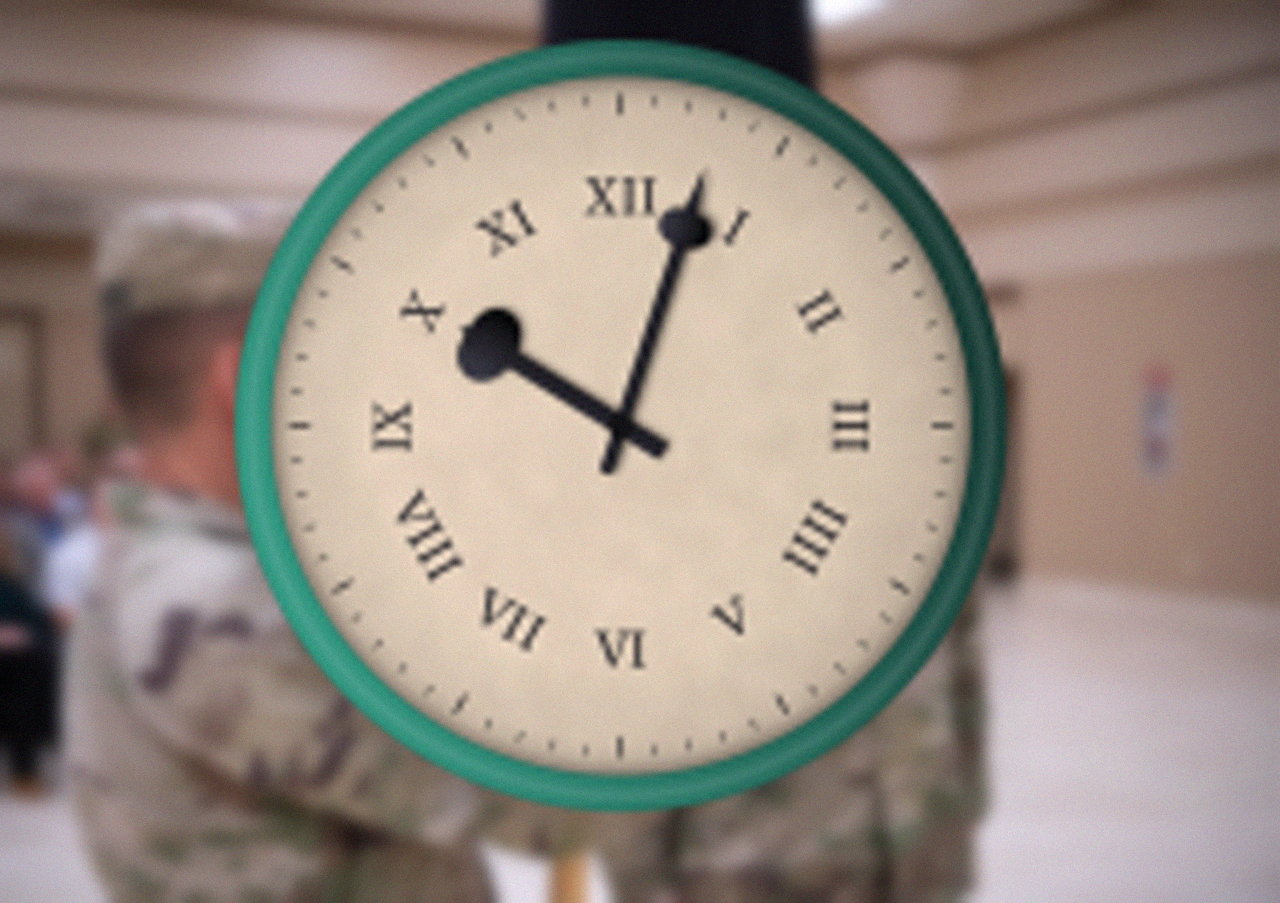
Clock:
10 h 03 min
